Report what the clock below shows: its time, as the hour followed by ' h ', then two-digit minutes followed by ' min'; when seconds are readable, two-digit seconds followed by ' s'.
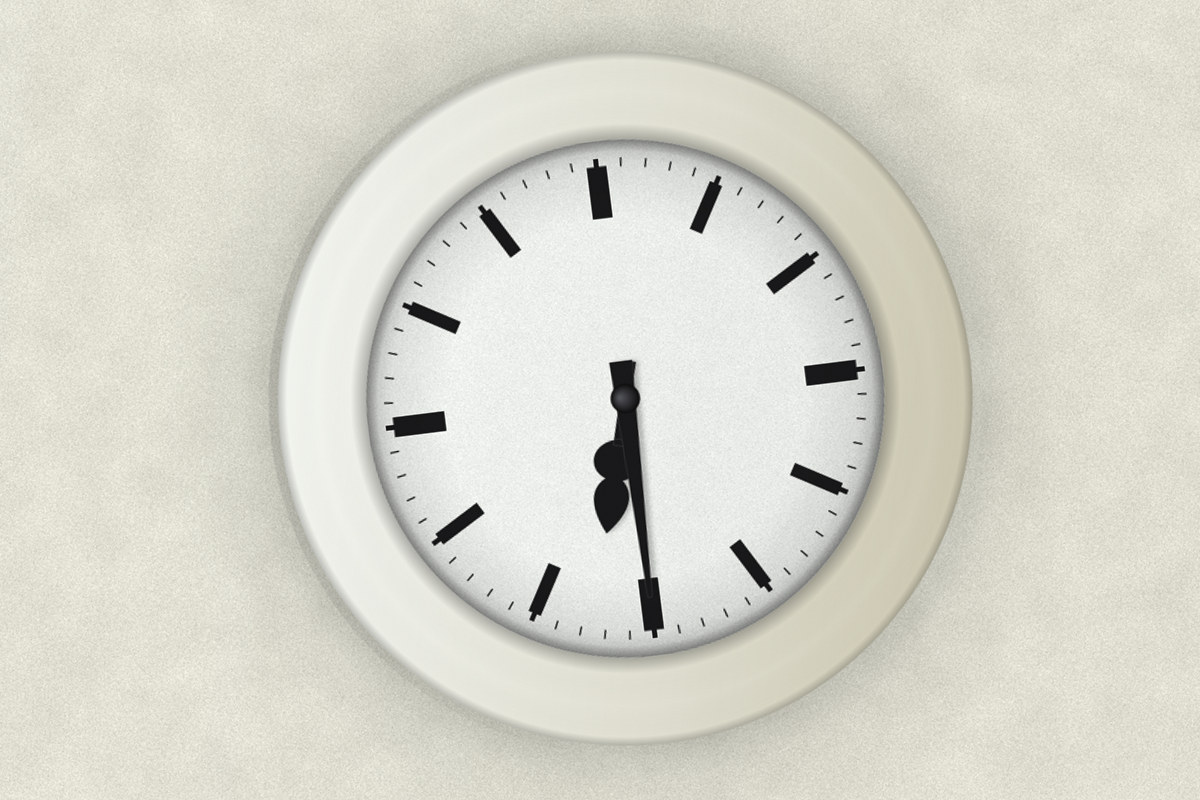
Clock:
6 h 30 min
